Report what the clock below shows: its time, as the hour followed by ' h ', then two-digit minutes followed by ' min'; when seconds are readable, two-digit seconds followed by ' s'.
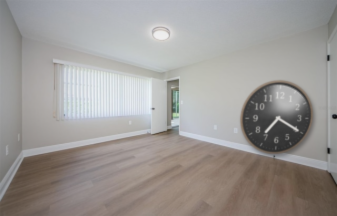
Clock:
7 h 20 min
